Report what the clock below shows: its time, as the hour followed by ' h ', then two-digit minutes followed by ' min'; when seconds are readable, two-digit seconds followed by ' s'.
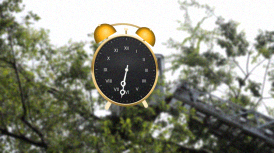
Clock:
6 h 32 min
